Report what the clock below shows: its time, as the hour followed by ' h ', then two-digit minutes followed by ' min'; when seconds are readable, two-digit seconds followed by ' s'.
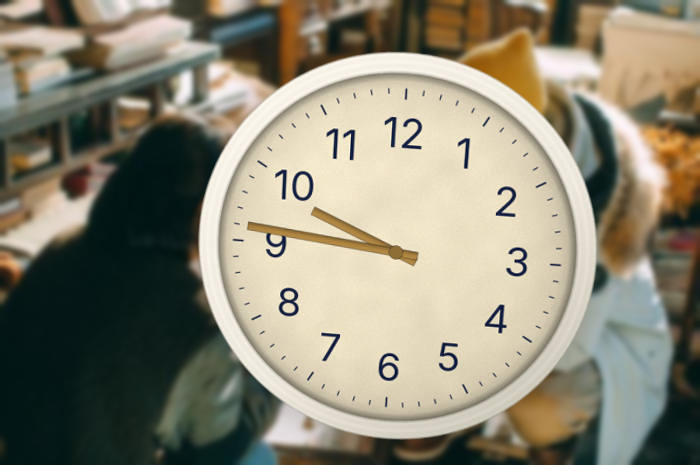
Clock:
9 h 46 min
